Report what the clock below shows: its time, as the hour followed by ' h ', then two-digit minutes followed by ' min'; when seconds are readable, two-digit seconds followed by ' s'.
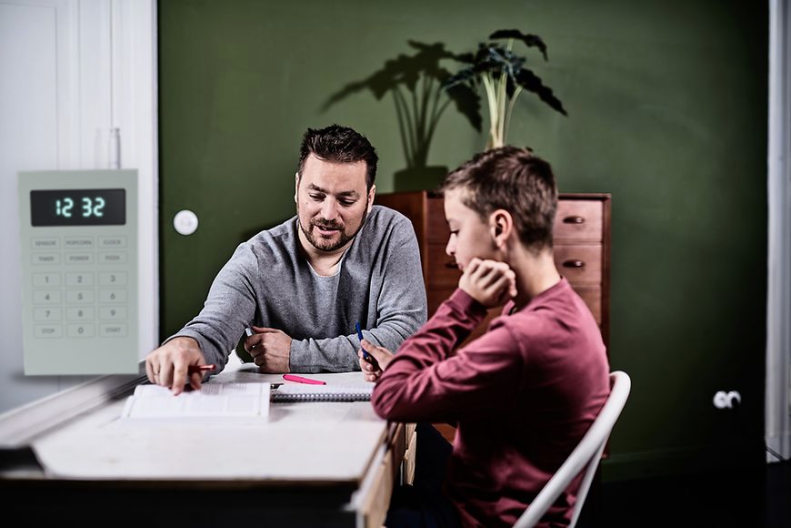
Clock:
12 h 32 min
